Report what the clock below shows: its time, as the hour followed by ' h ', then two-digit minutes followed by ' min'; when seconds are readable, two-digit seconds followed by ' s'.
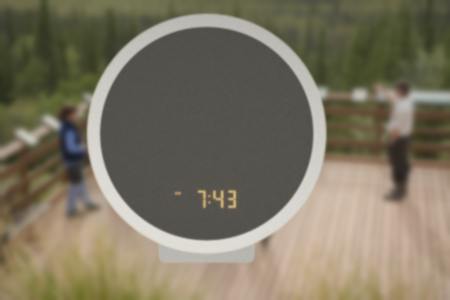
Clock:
7 h 43 min
